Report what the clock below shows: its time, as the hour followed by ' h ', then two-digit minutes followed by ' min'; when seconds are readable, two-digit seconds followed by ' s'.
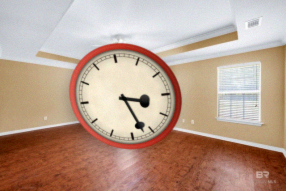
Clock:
3 h 27 min
